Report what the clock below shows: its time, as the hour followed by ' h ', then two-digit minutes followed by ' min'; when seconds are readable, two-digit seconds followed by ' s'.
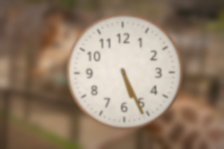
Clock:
5 h 26 min
